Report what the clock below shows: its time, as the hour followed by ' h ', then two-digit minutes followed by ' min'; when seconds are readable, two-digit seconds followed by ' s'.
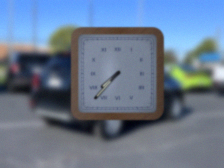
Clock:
7 h 37 min
